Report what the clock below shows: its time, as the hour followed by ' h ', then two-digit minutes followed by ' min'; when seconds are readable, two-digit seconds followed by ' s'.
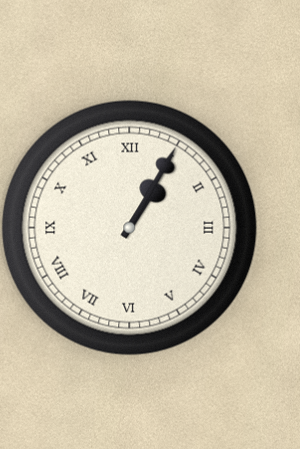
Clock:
1 h 05 min
